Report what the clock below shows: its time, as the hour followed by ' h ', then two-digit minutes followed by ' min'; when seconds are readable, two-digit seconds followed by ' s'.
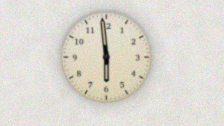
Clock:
5 h 59 min
